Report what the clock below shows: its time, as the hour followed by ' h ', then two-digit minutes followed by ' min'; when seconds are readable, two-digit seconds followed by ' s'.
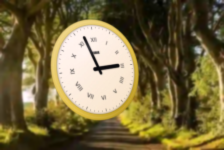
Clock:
2 h 57 min
